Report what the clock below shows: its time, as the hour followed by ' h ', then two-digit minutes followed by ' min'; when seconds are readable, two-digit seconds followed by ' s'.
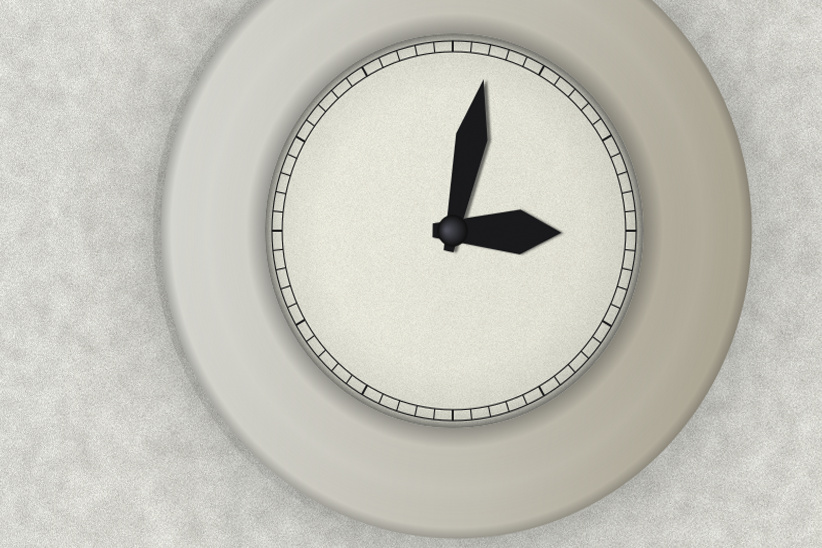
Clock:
3 h 02 min
